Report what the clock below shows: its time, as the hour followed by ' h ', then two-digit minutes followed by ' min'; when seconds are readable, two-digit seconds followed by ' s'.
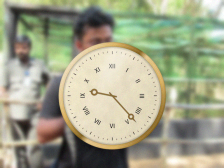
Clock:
9 h 23 min
